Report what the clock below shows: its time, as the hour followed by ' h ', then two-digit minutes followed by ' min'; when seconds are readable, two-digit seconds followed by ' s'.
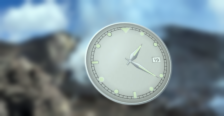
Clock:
1 h 21 min
